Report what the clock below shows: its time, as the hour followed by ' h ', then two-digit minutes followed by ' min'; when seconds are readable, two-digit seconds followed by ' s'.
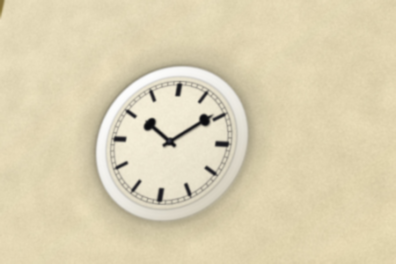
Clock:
10 h 09 min
